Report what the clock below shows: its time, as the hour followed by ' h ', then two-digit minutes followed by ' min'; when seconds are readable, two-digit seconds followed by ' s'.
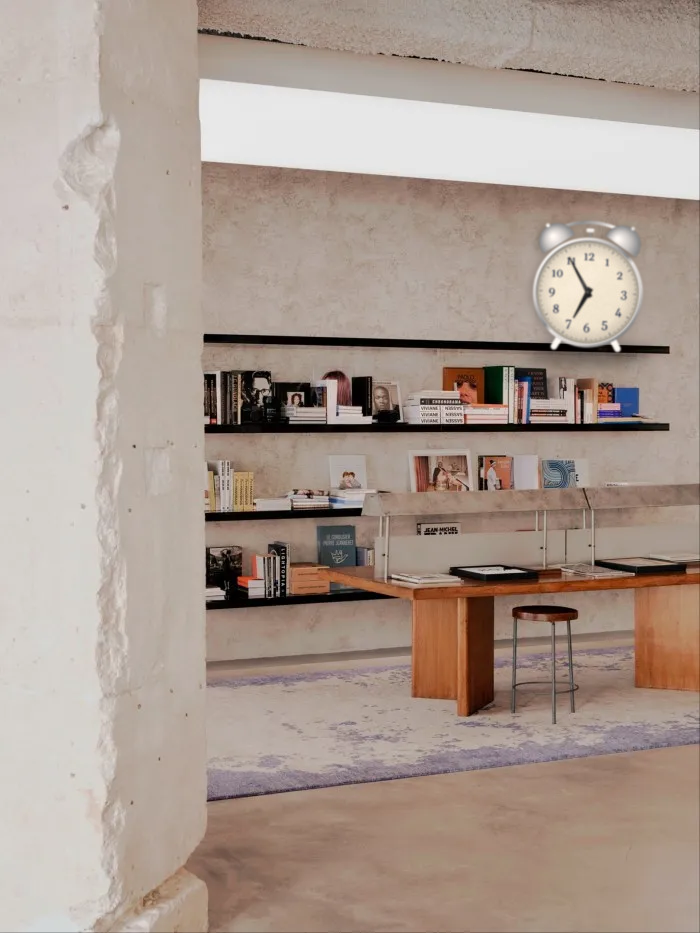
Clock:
6 h 55 min
